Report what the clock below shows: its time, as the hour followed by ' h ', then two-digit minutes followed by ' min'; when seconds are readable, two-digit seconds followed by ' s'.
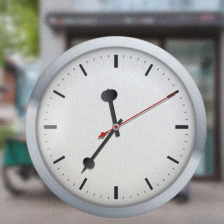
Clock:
11 h 36 min 10 s
